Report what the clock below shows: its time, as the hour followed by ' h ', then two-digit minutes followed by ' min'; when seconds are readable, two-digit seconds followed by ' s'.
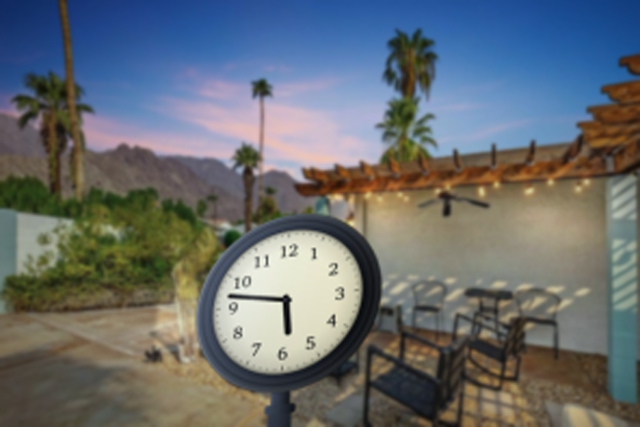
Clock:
5 h 47 min
